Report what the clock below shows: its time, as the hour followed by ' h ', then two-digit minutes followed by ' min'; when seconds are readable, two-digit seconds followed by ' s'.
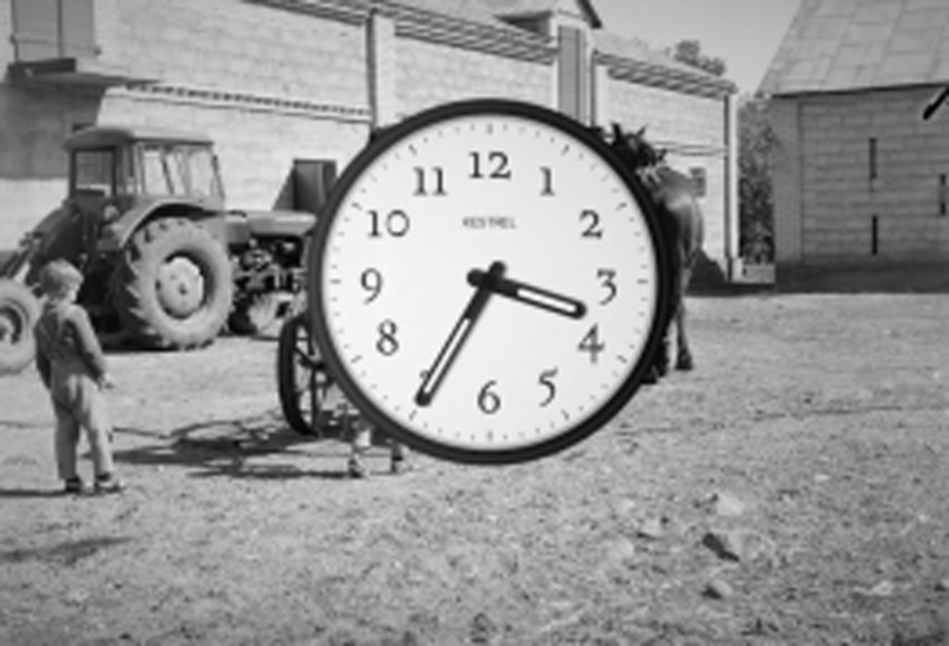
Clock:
3 h 35 min
